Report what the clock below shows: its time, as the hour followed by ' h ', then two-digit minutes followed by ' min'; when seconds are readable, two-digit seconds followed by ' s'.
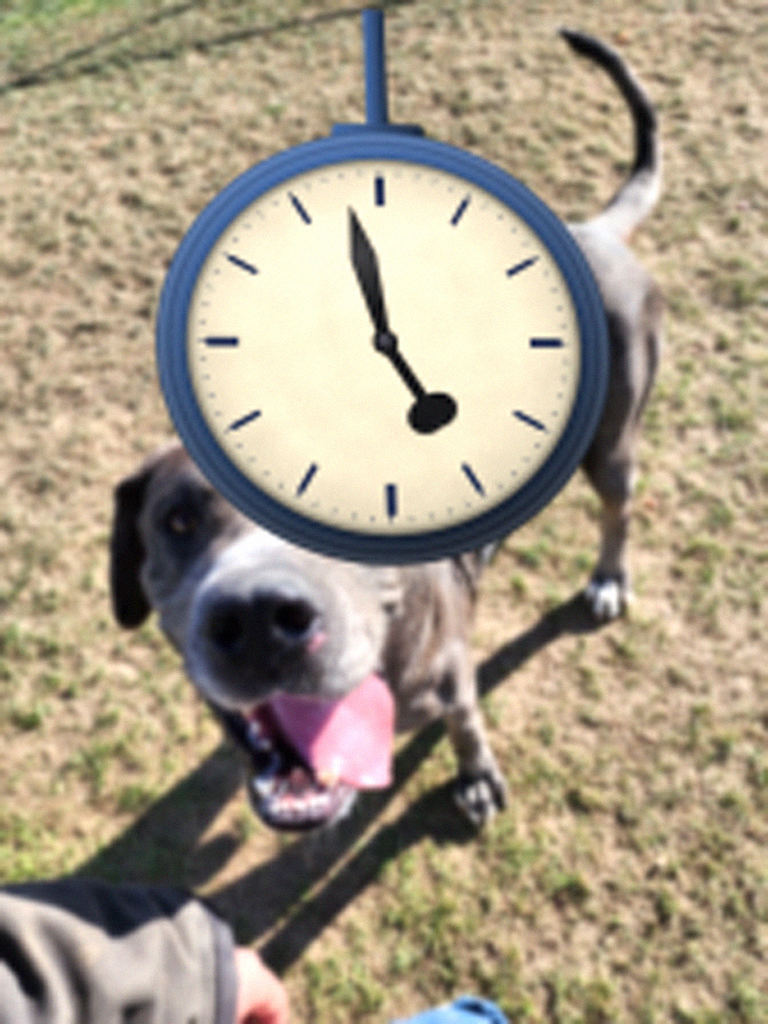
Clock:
4 h 58 min
